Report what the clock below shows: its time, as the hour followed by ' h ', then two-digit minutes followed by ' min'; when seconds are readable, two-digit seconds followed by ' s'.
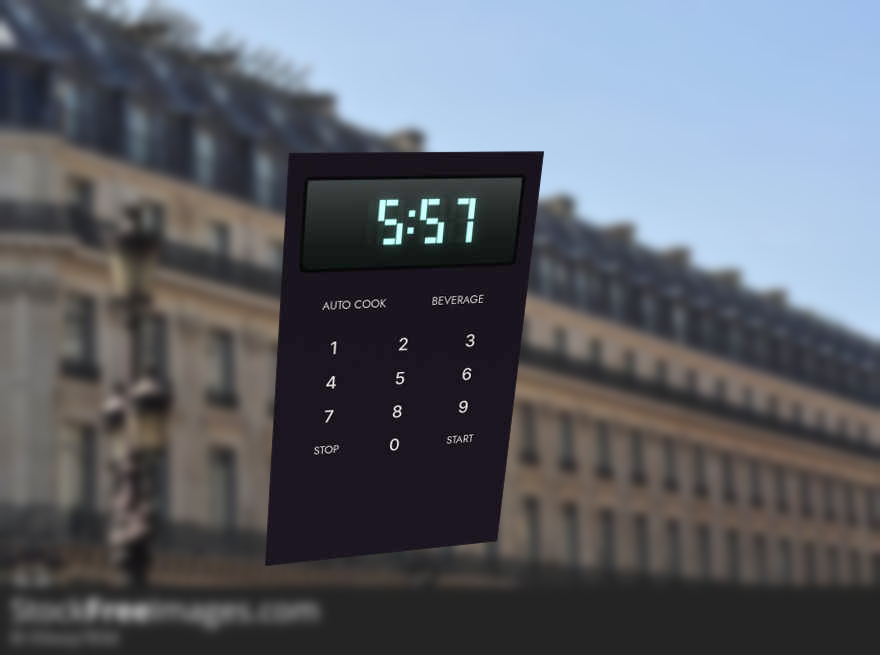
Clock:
5 h 57 min
